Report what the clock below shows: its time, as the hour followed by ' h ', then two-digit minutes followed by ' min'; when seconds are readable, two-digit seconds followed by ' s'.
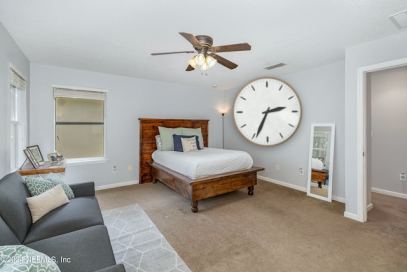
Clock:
2 h 34 min
